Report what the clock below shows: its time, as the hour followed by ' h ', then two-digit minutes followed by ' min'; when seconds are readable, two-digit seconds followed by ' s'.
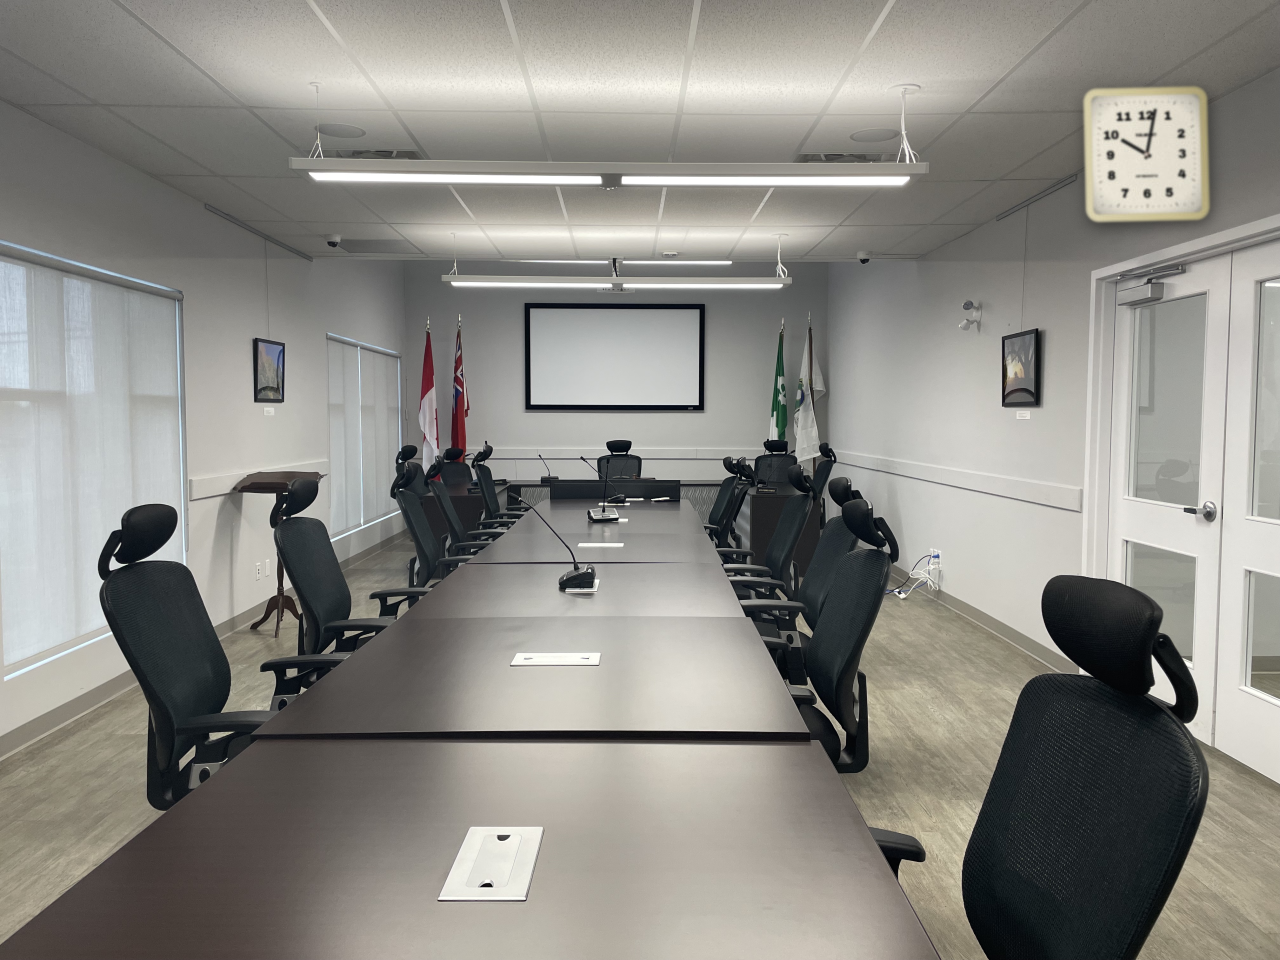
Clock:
10 h 02 min
